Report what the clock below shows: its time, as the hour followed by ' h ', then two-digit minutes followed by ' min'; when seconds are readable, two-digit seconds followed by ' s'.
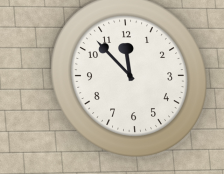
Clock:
11 h 53 min
